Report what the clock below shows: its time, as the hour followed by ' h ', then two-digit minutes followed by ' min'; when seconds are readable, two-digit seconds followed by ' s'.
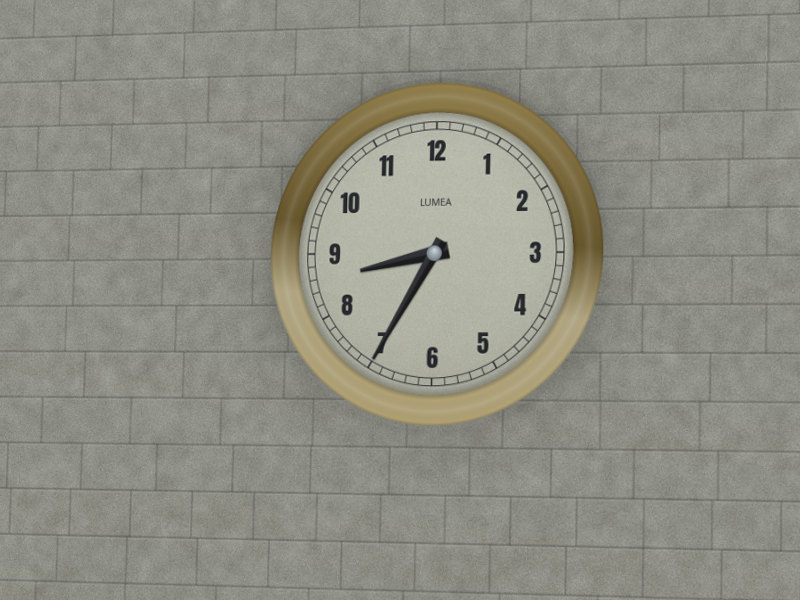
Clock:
8 h 35 min
